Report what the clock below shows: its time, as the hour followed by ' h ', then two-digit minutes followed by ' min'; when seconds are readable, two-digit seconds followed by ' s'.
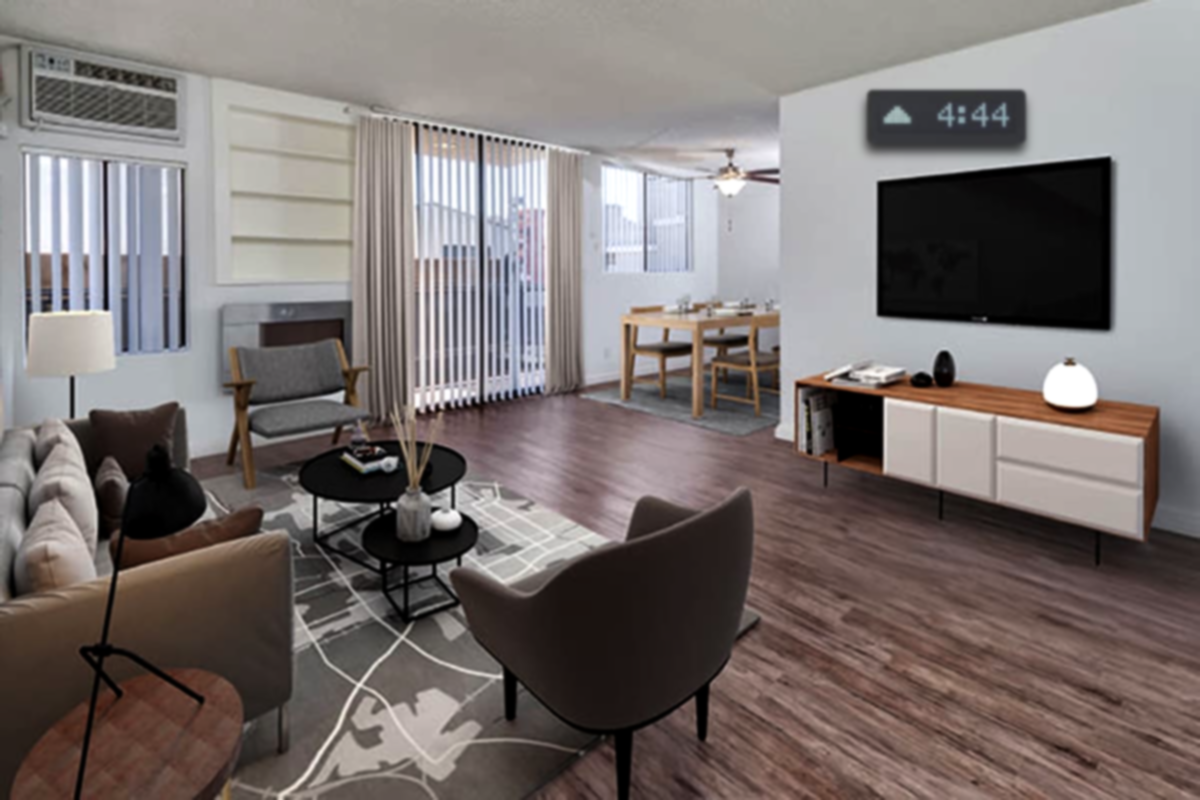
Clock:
4 h 44 min
